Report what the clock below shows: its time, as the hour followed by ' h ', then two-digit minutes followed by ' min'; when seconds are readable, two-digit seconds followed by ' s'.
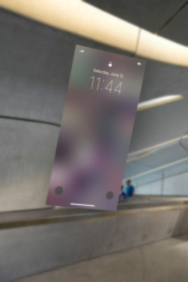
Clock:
11 h 44 min
